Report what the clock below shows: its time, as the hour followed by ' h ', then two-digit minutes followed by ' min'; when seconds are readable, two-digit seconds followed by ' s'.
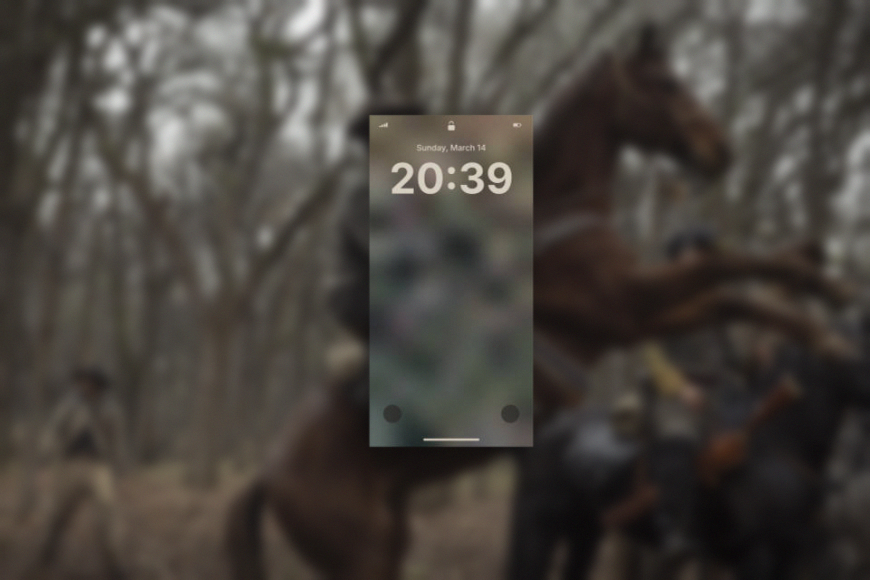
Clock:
20 h 39 min
